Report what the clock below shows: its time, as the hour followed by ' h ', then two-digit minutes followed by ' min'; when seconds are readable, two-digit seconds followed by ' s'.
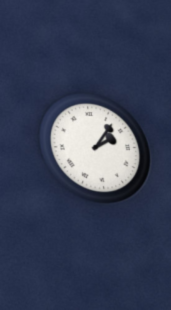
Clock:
2 h 07 min
